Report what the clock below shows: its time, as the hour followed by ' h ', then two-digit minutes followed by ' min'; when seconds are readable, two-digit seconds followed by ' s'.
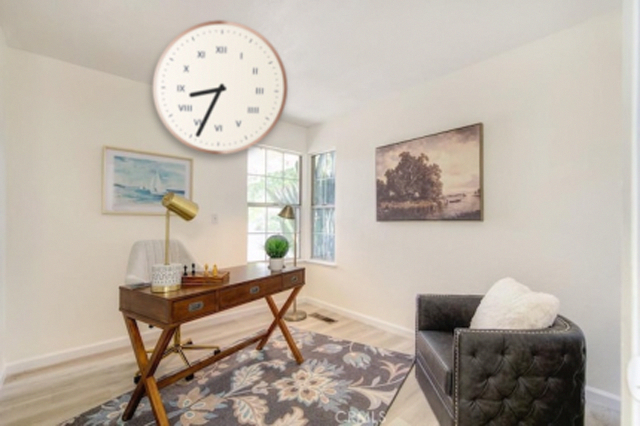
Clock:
8 h 34 min
